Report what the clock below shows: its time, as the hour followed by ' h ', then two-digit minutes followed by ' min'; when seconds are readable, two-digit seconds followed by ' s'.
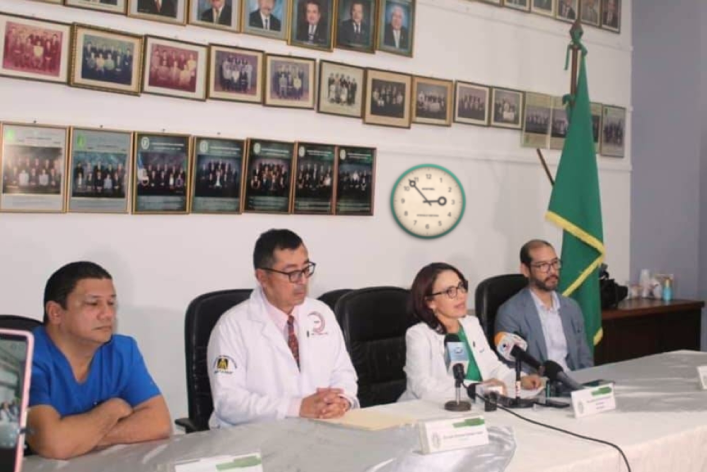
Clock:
2 h 53 min
